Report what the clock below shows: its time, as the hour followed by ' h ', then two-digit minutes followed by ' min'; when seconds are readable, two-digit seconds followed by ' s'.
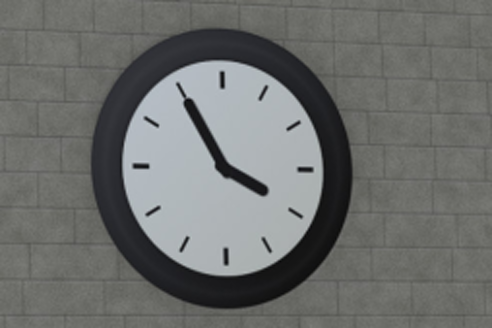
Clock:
3 h 55 min
